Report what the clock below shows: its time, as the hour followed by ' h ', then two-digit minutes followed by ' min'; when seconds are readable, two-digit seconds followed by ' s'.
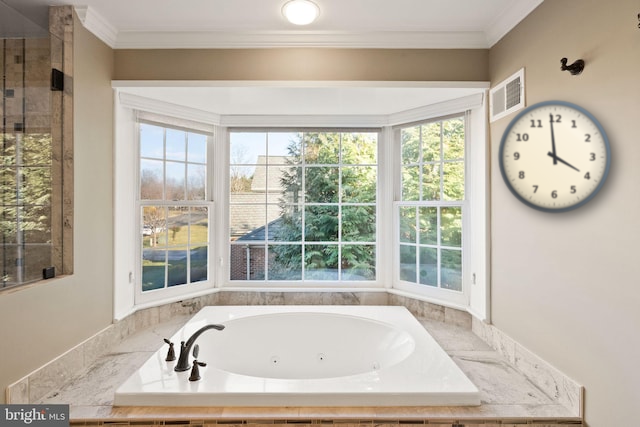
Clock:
3 h 59 min
